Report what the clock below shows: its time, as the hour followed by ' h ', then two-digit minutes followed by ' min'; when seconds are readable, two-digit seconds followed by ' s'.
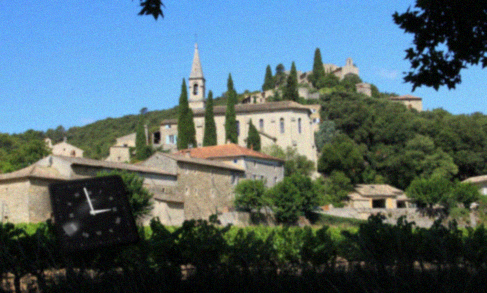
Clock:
2 h 59 min
